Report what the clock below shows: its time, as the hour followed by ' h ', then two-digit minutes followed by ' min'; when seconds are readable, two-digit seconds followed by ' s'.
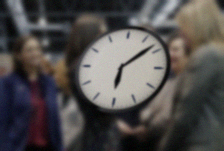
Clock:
6 h 08 min
